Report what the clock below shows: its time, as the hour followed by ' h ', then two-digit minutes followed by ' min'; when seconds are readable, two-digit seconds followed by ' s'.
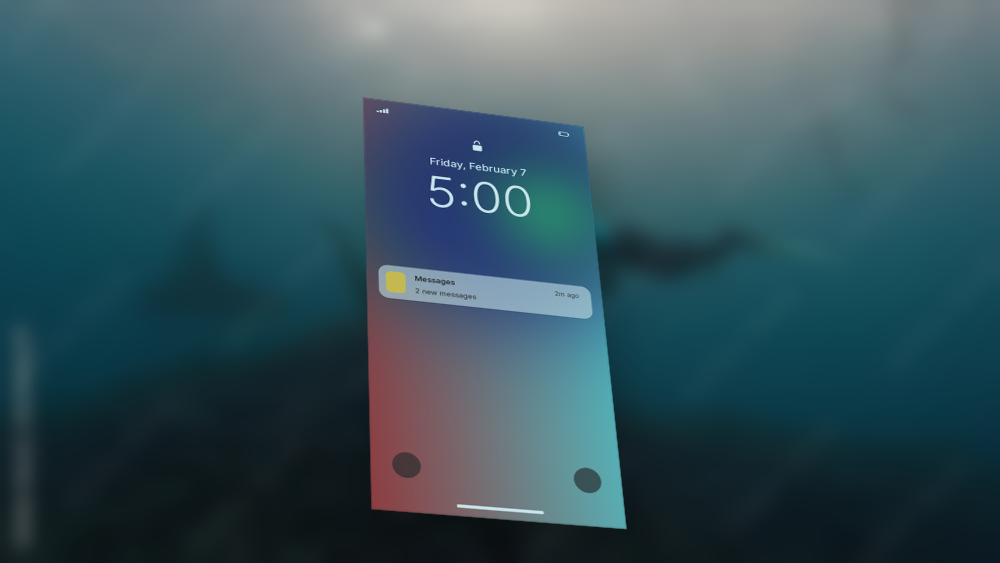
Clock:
5 h 00 min
